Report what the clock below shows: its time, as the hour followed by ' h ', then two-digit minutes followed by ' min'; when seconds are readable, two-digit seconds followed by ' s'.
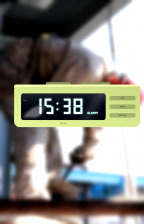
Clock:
15 h 38 min
